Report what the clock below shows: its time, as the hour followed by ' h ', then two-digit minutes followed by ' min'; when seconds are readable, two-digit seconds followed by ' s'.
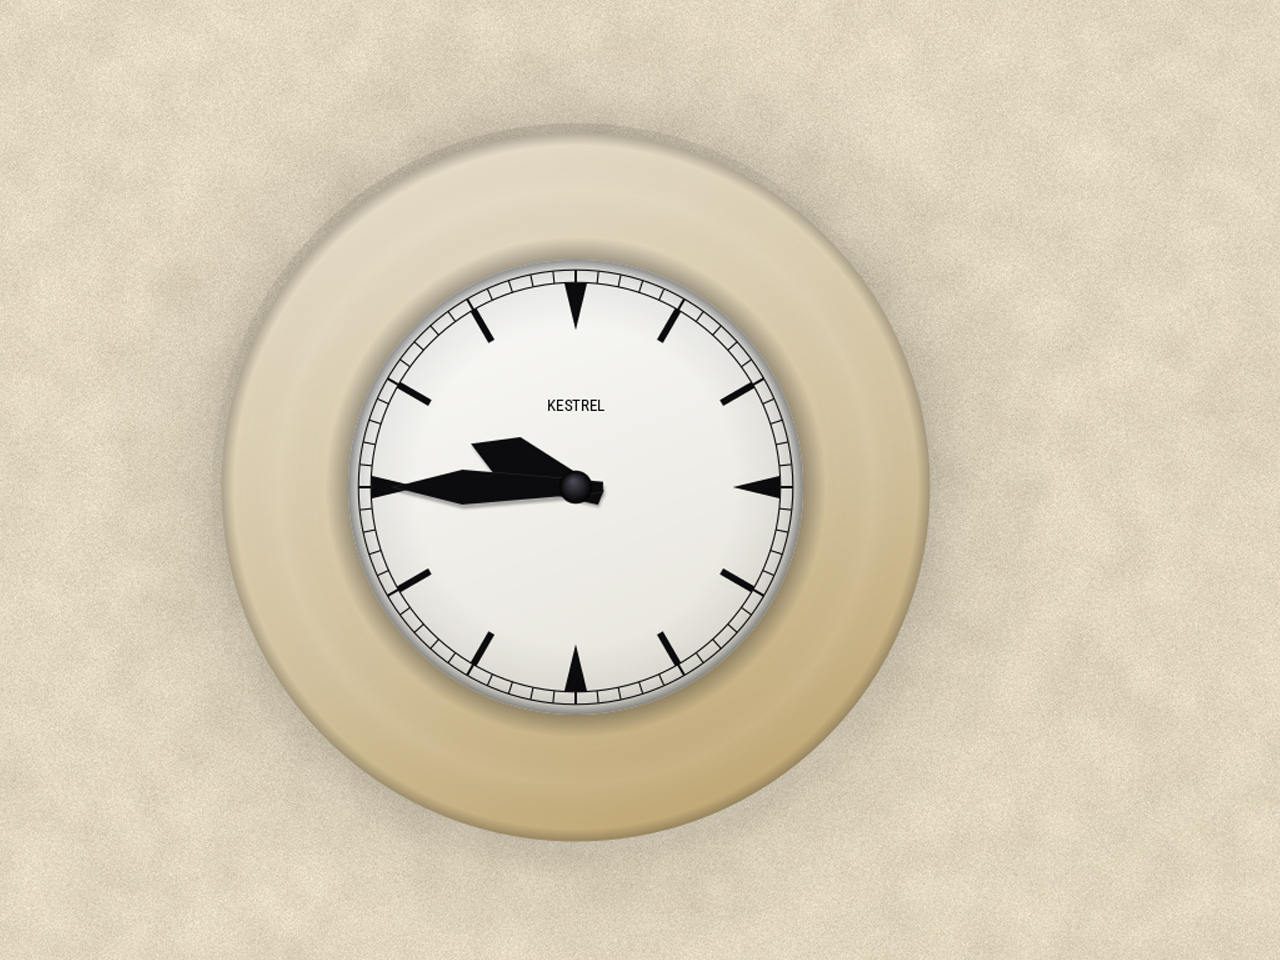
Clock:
9 h 45 min
